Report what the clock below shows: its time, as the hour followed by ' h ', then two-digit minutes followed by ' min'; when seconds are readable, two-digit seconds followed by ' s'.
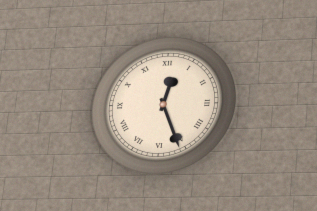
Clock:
12 h 26 min
